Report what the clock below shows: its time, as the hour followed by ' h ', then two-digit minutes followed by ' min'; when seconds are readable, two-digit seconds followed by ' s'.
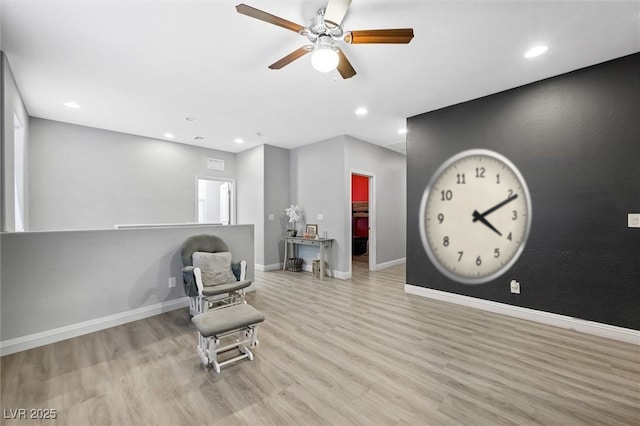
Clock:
4 h 11 min
